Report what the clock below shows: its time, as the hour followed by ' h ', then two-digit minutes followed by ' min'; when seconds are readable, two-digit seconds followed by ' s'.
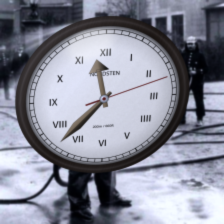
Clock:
11 h 37 min 12 s
